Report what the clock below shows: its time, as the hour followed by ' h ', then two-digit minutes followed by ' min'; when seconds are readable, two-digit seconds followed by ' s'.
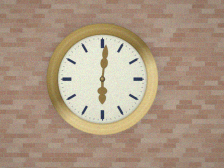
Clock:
6 h 01 min
